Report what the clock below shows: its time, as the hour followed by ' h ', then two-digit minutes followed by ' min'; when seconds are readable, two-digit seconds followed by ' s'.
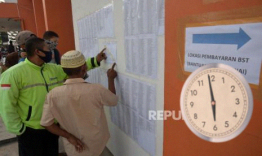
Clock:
5 h 59 min
